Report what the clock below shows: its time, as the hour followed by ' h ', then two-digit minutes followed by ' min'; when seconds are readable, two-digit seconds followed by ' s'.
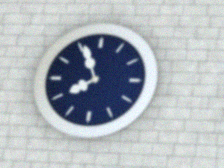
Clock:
7 h 56 min
